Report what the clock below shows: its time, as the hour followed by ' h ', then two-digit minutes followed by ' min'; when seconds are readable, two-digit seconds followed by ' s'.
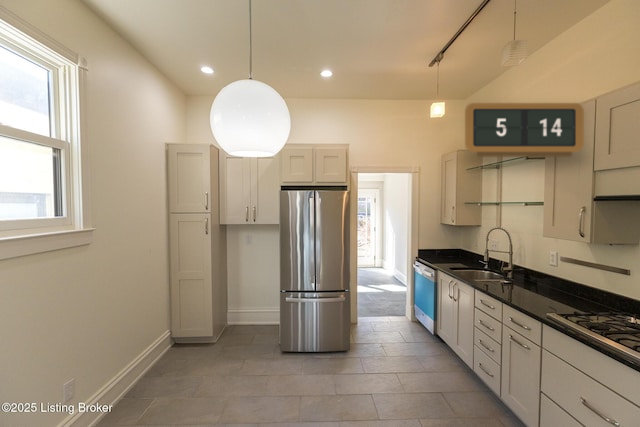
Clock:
5 h 14 min
